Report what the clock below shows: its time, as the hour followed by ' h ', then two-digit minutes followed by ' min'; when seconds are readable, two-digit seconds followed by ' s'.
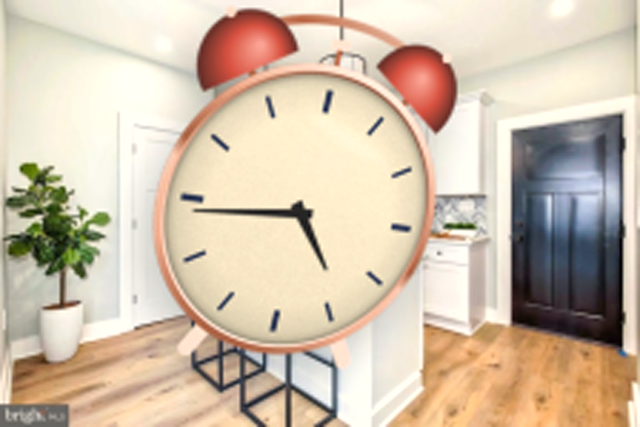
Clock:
4 h 44 min
